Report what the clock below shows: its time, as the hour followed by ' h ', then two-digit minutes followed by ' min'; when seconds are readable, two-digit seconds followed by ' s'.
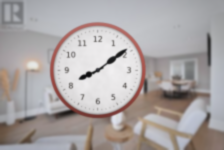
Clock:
8 h 09 min
